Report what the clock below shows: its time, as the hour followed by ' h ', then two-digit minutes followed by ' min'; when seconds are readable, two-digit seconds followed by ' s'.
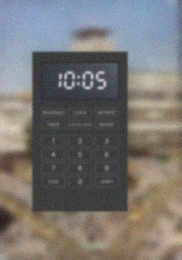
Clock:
10 h 05 min
